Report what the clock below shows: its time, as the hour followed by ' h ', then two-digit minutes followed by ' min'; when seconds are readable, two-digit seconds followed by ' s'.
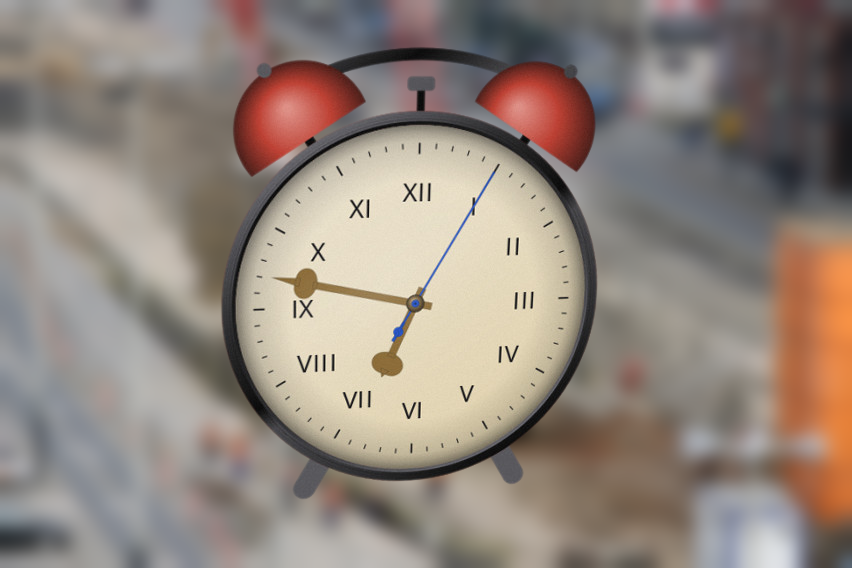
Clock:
6 h 47 min 05 s
